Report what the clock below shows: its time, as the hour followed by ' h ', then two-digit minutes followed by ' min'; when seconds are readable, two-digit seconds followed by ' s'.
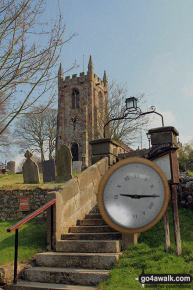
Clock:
9 h 15 min
